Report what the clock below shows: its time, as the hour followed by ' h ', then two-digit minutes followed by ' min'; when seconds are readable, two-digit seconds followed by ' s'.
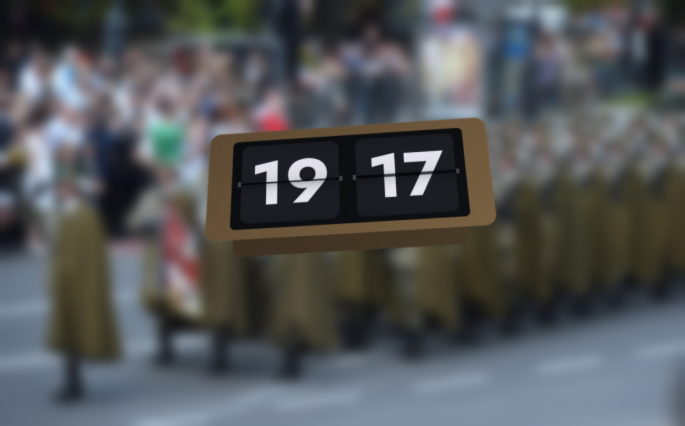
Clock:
19 h 17 min
